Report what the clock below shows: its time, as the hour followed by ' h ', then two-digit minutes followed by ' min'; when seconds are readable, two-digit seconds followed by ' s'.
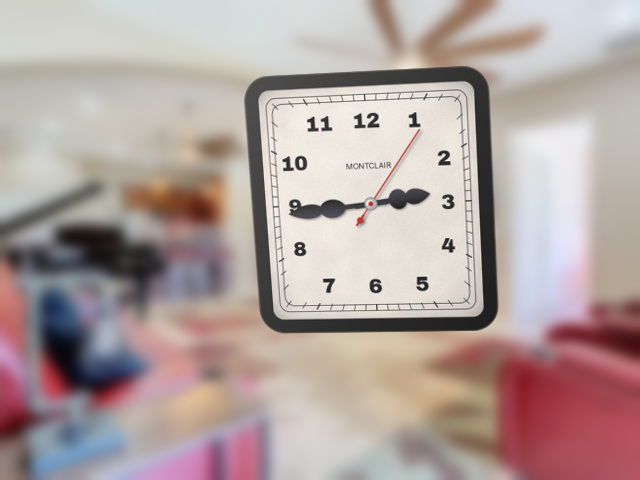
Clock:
2 h 44 min 06 s
